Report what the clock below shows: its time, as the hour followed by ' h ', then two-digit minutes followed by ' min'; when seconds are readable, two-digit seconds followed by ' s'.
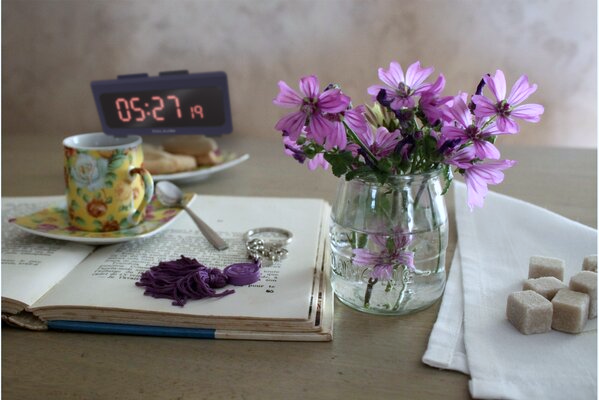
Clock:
5 h 27 min 19 s
